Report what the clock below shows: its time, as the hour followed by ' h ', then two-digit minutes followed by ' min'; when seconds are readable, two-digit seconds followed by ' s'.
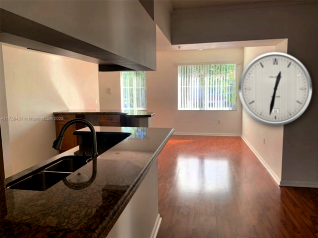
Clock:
12 h 32 min
